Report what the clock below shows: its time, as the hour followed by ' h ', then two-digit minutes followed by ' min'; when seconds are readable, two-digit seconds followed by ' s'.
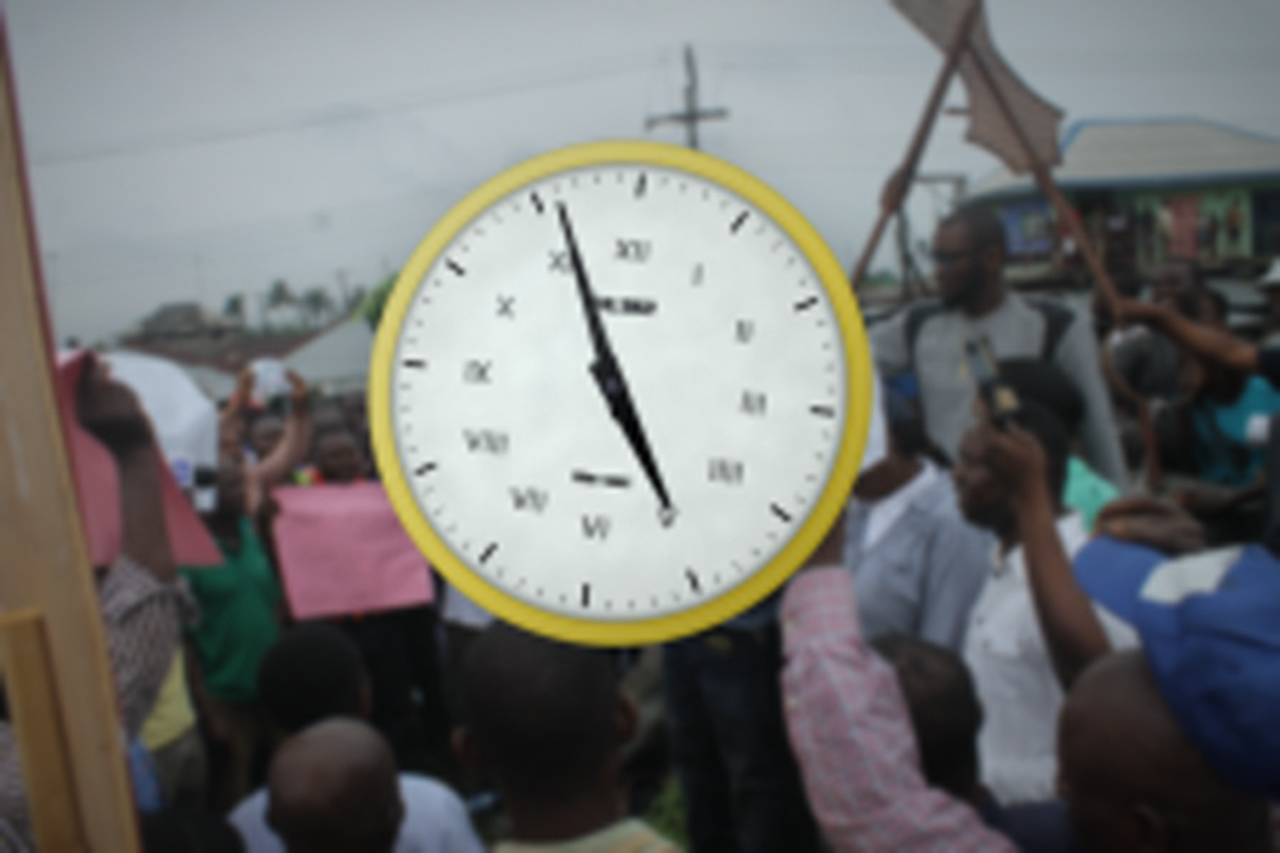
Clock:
4 h 56 min
